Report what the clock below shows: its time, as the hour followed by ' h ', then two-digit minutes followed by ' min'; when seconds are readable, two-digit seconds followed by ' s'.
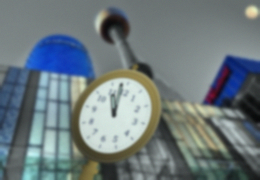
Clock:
10 h 58 min
